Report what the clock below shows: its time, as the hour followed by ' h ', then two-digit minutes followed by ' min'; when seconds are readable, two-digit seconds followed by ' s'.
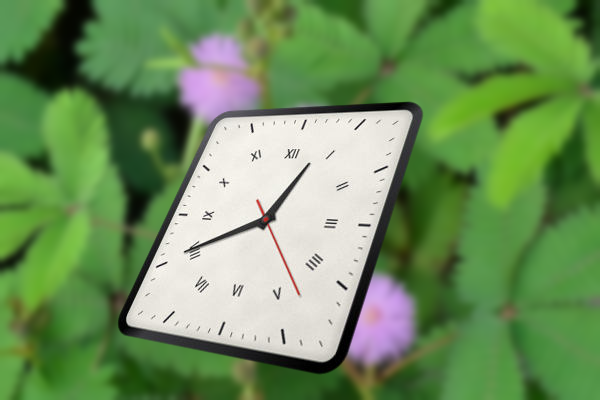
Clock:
12 h 40 min 23 s
